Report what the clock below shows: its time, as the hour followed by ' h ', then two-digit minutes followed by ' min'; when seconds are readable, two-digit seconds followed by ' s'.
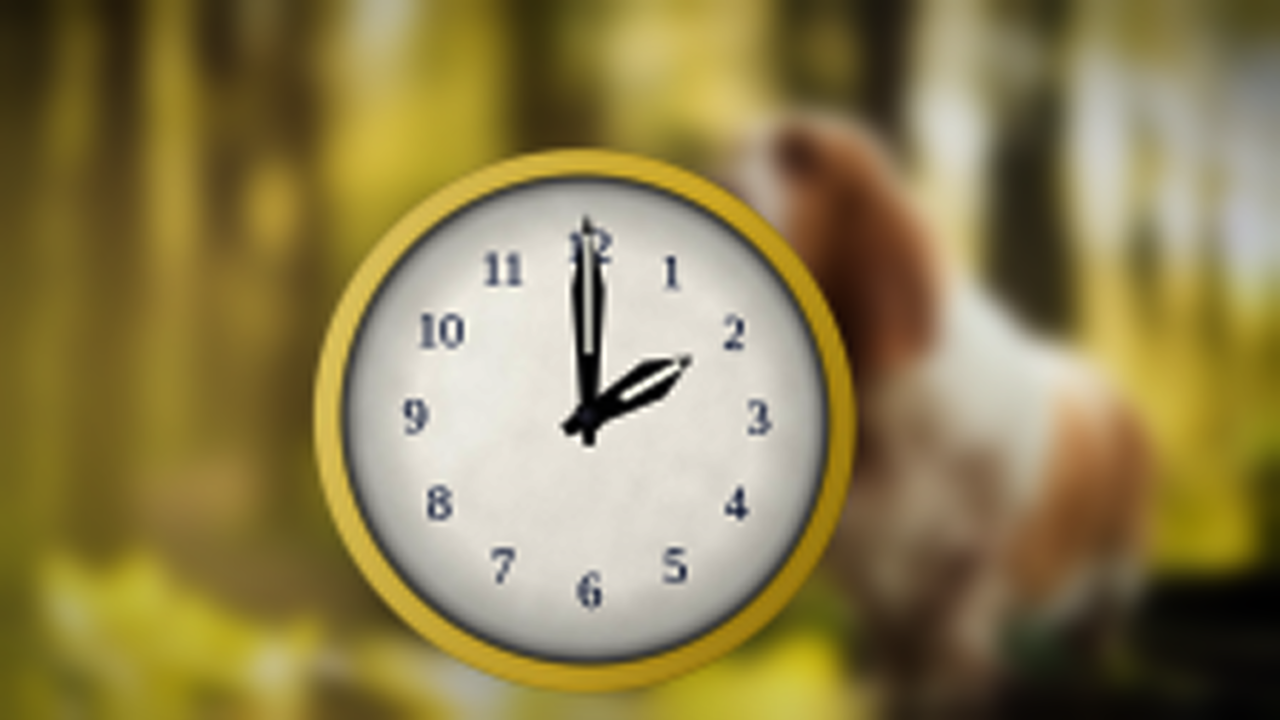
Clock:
2 h 00 min
